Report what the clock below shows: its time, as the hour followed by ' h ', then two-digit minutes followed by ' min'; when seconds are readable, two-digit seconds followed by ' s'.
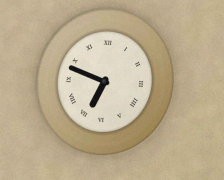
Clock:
6 h 48 min
